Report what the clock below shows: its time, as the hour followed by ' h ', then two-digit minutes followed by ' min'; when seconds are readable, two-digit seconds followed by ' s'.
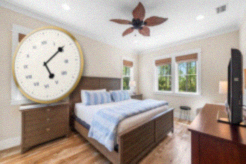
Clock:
5 h 09 min
